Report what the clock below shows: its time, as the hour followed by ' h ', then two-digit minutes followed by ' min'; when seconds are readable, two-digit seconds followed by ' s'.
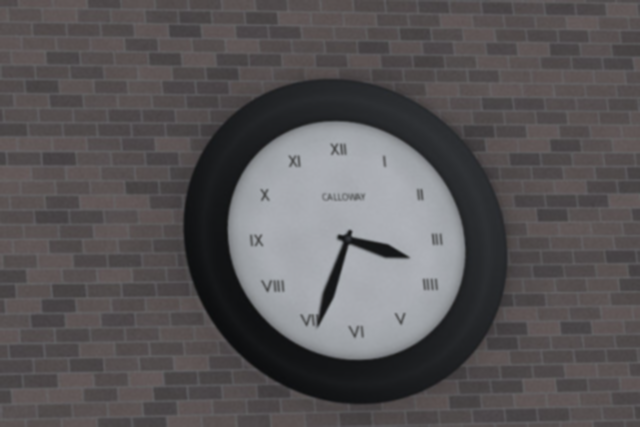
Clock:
3 h 34 min
